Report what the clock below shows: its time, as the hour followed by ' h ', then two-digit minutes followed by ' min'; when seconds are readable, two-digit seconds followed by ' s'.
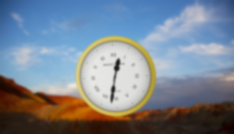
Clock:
12 h 32 min
